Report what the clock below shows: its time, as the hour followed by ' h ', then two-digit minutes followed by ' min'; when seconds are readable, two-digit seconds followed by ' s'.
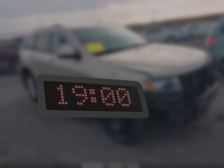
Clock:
19 h 00 min
